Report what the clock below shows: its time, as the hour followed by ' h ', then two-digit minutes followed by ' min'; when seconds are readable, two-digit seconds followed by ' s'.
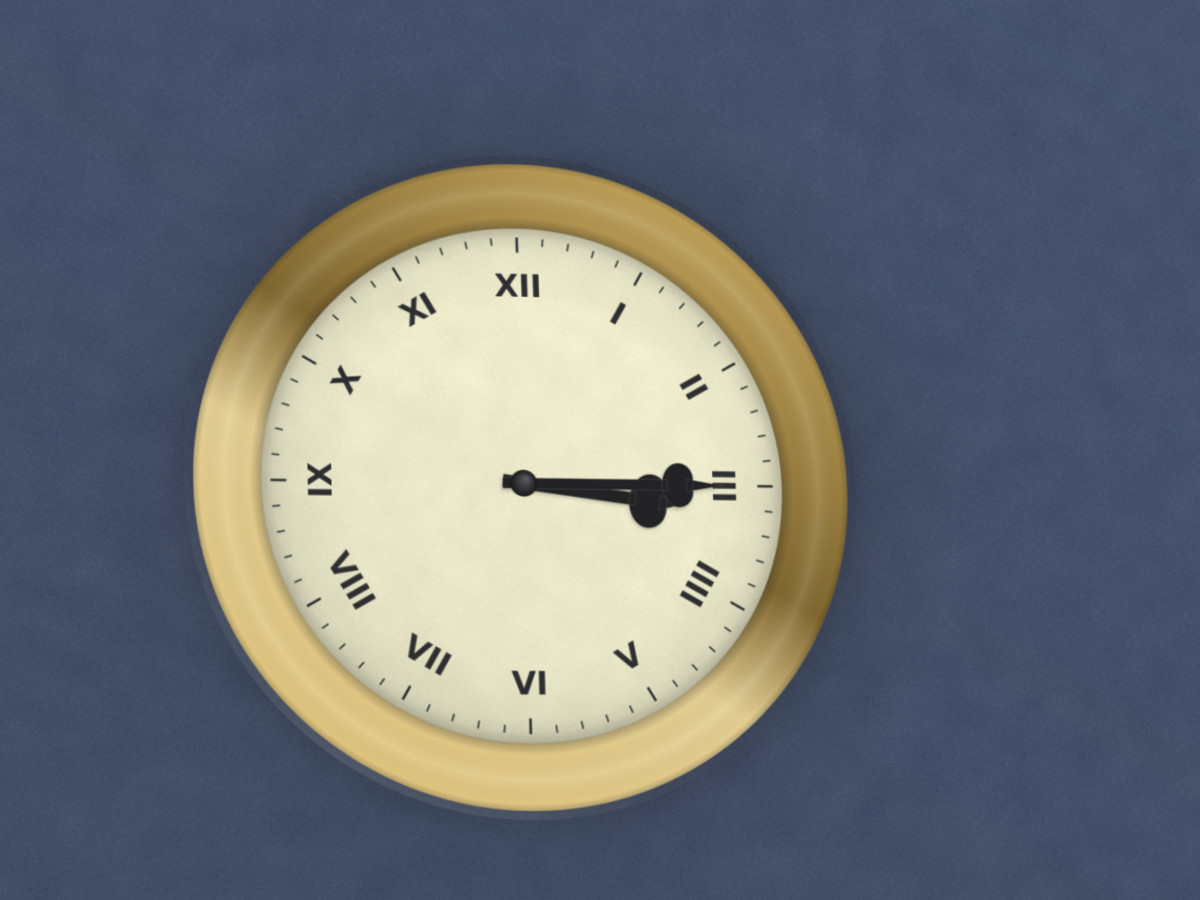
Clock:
3 h 15 min
